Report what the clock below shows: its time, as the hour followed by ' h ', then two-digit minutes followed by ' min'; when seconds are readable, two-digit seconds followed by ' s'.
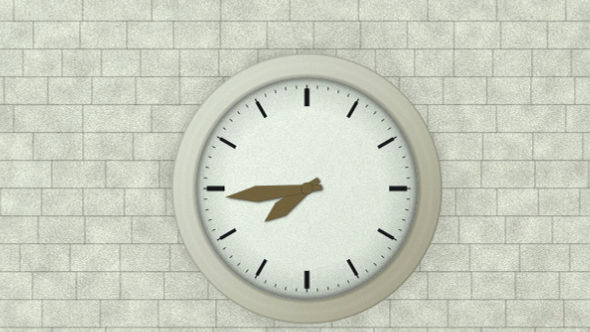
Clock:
7 h 44 min
